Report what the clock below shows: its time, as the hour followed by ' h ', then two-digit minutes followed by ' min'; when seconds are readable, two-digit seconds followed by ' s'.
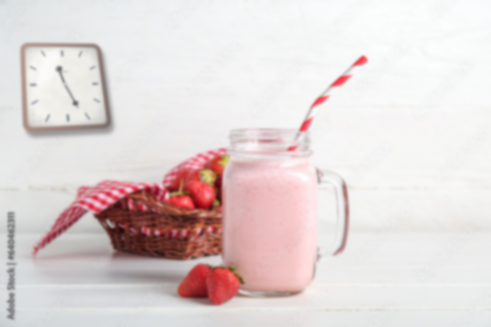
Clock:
11 h 26 min
